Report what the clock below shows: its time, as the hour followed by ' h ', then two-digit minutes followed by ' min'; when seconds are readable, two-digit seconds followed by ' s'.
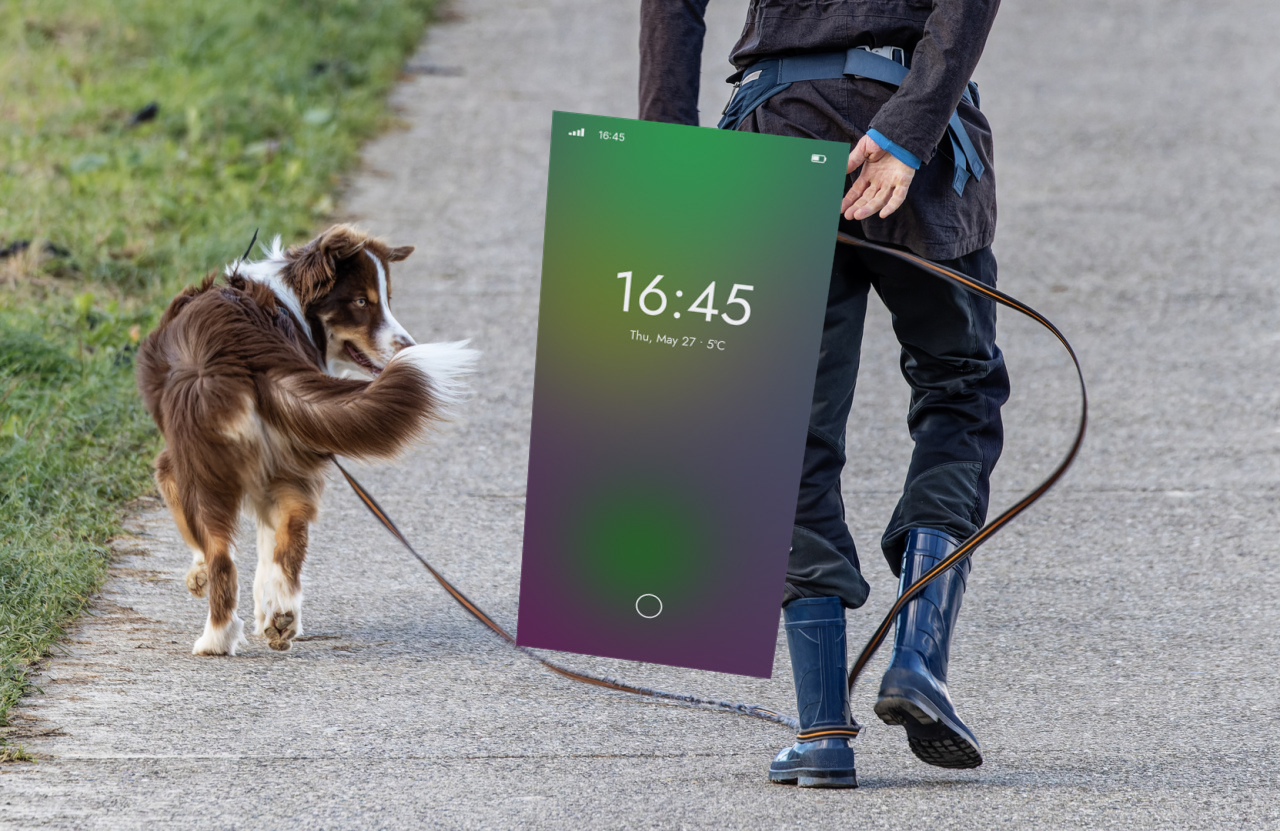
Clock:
16 h 45 min
